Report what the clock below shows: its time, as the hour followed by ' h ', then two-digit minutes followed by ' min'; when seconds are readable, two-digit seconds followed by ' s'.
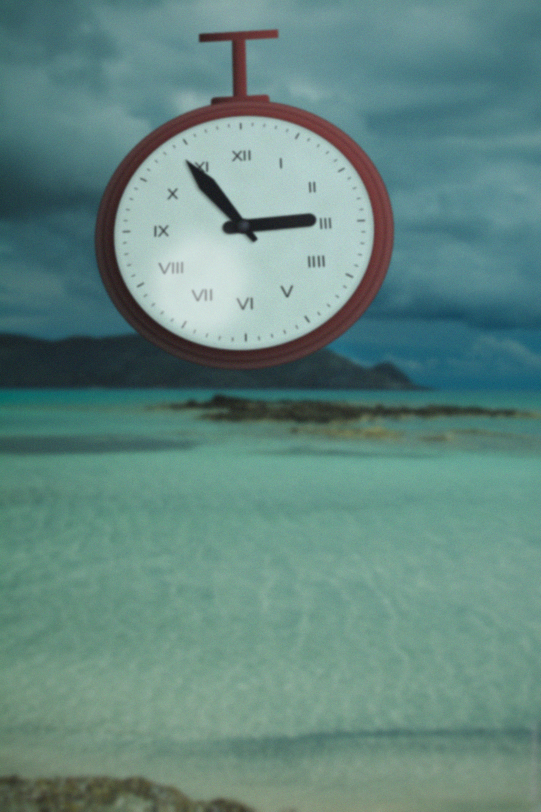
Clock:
2 h 54 min
